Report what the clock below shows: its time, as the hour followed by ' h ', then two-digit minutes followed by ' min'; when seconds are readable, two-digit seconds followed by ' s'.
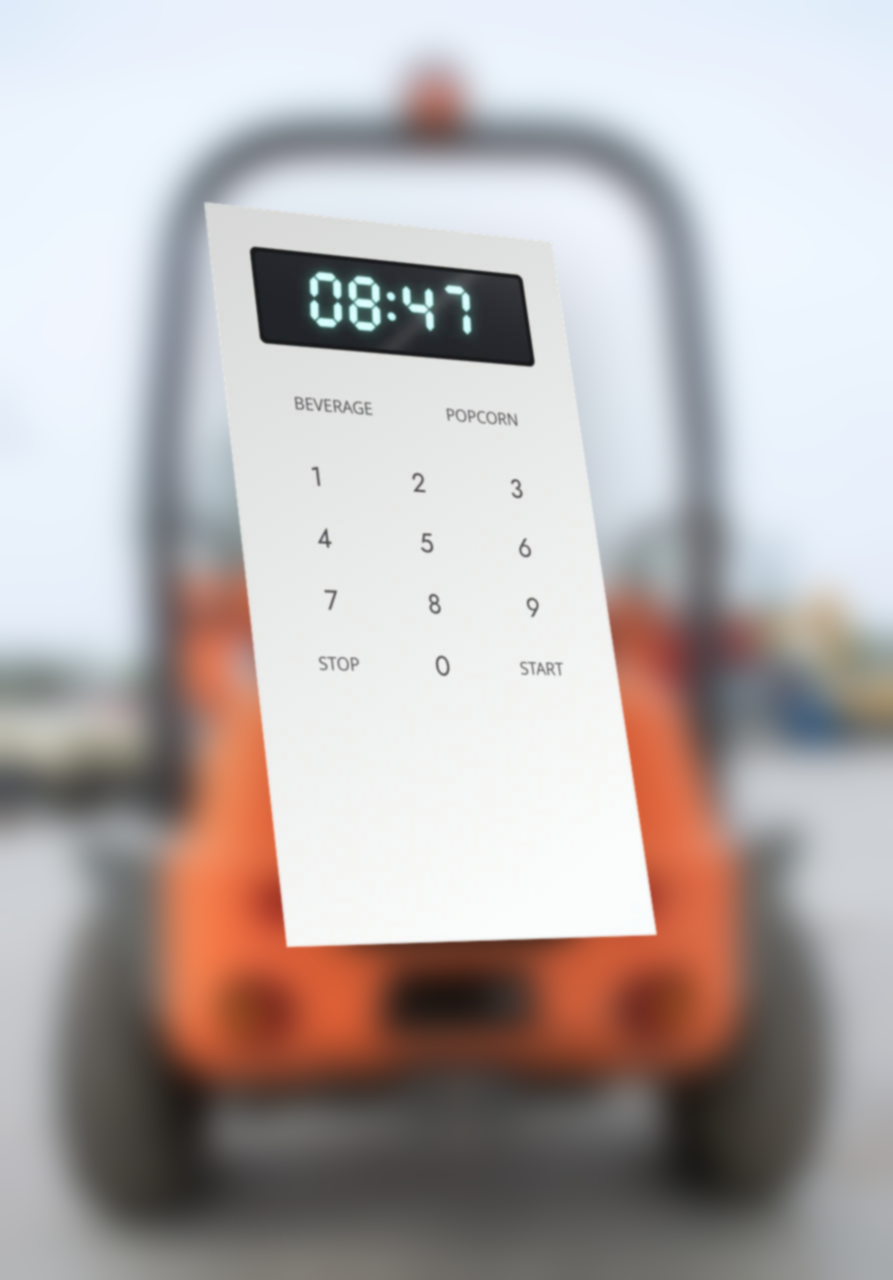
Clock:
8 h 47 min
